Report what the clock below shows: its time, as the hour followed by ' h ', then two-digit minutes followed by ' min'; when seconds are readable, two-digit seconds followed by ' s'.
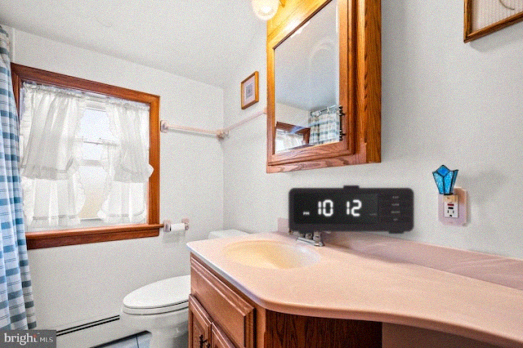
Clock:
10 h 12 min
